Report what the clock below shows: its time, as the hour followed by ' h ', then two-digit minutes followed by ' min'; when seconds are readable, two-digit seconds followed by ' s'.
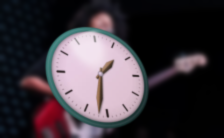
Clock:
1 h 32 min
